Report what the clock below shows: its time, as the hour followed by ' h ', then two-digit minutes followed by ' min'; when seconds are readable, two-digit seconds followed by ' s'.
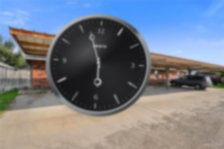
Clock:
5 h 57 min
